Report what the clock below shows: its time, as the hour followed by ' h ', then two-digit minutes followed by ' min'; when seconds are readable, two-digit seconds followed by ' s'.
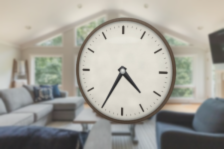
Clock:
4 h 35 min
